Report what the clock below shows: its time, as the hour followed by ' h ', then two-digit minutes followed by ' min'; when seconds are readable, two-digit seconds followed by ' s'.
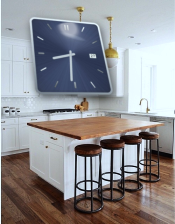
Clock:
8 h 31 min
